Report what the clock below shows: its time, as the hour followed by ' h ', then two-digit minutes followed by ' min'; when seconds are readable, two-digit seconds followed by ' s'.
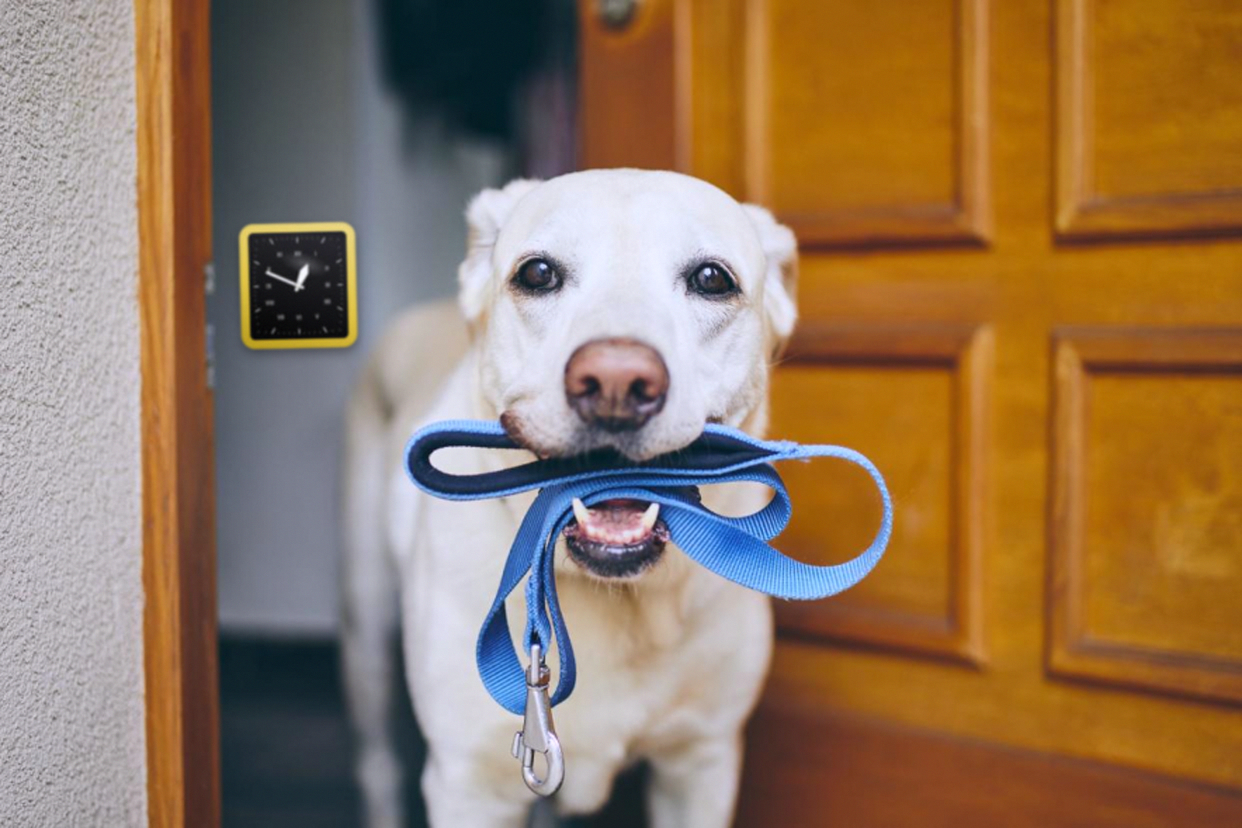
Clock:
12 h 49 min
